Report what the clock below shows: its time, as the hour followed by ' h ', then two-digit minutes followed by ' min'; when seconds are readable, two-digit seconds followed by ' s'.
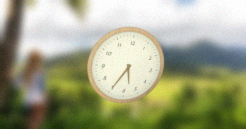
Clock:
5 h 35 min
